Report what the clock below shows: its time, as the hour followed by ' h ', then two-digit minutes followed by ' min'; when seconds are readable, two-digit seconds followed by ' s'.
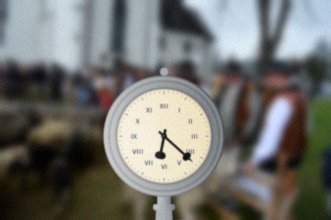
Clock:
6 h 22 min
